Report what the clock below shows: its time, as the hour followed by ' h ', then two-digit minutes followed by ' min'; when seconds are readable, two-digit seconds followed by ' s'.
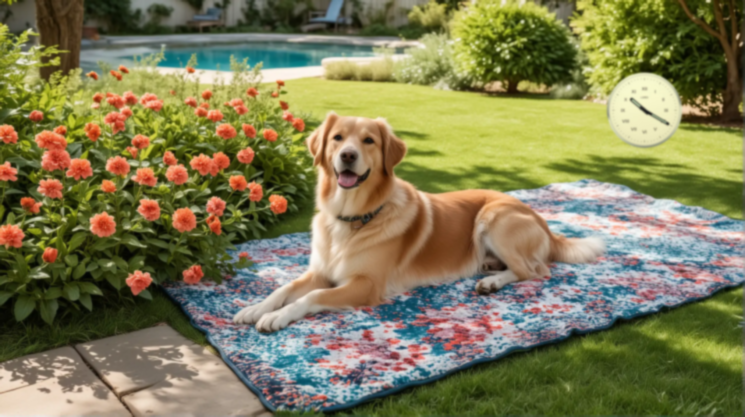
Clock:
10 h 20 min
